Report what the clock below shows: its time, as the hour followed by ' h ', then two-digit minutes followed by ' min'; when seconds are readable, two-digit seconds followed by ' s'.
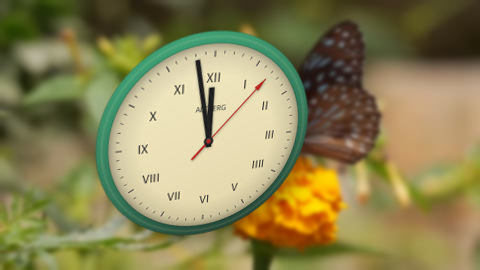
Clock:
11 h 58 min 07 s
